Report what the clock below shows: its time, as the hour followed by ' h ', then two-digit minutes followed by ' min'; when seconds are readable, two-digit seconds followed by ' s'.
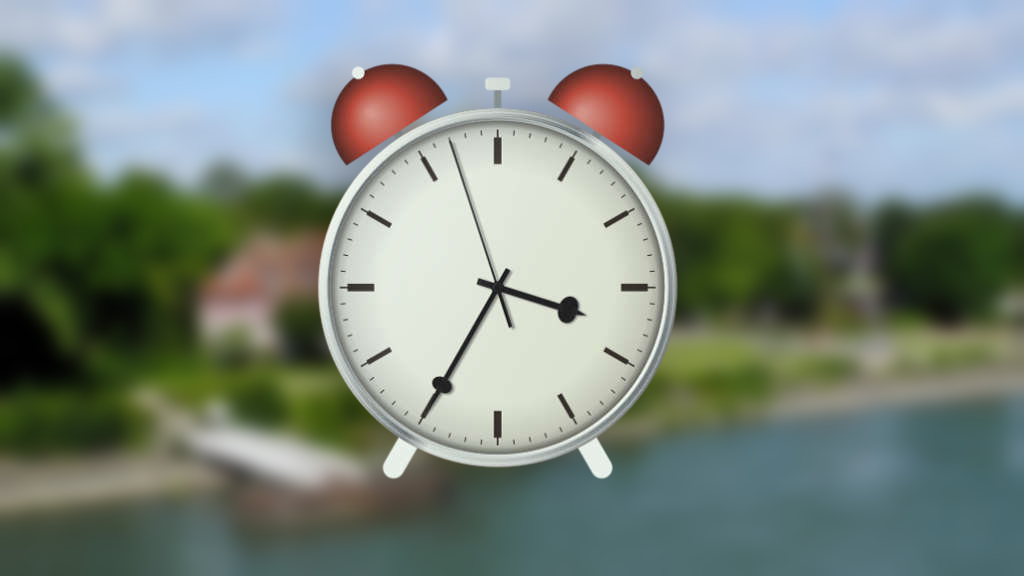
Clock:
3 h 34 min 57 s
